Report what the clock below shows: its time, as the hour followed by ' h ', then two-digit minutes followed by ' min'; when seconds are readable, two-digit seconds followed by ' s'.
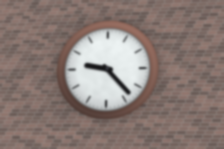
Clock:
9 h 23 min
